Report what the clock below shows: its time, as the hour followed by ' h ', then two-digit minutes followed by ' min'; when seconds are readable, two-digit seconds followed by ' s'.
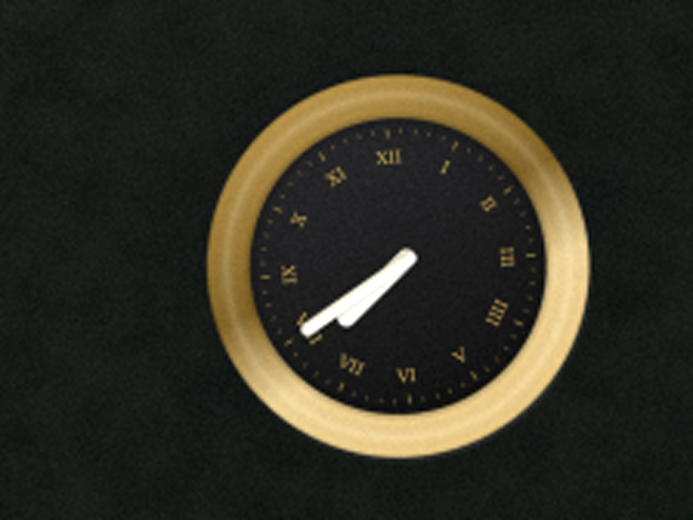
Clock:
7 h 40 min
